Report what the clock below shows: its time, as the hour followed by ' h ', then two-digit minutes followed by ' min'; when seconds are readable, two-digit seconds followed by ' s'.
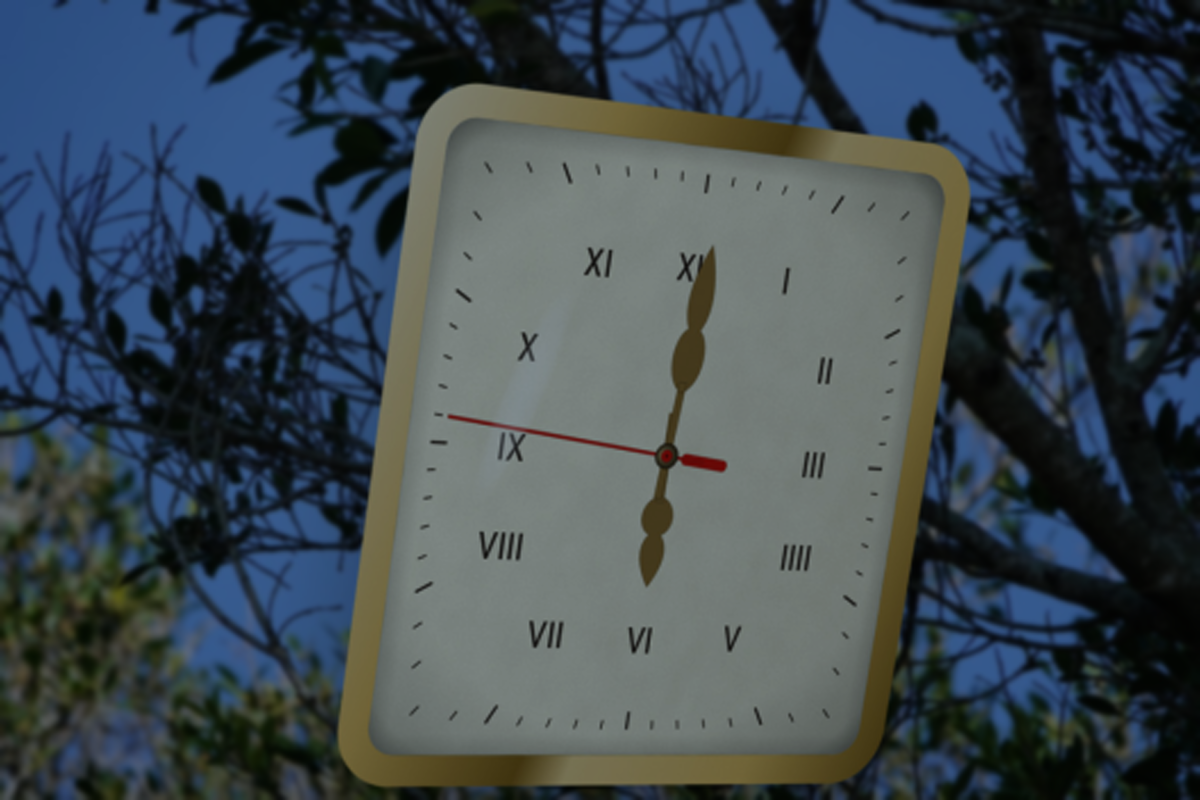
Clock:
6 h 00 min 46 s
